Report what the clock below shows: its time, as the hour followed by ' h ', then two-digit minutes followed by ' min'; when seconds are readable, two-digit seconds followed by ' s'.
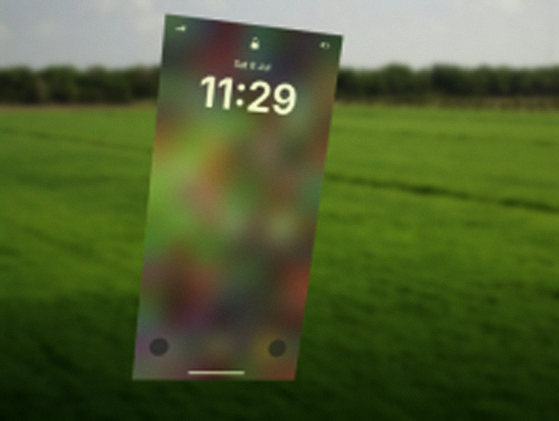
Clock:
11 h 29 min
